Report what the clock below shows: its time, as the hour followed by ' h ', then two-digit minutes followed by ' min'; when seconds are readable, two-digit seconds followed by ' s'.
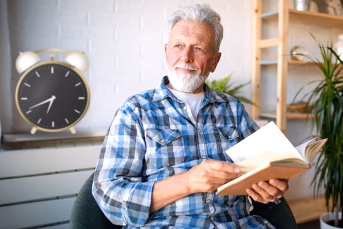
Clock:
6 h 41 min
